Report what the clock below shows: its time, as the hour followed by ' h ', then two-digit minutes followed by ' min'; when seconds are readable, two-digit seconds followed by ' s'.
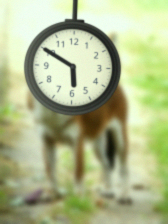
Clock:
5 h 50 min
